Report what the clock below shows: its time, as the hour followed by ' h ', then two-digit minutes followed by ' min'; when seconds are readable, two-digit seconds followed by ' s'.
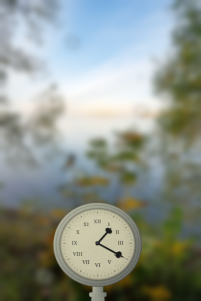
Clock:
1 h 20 min
